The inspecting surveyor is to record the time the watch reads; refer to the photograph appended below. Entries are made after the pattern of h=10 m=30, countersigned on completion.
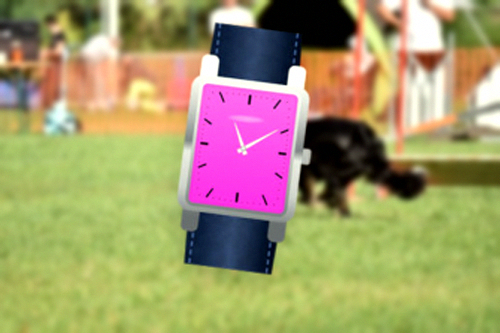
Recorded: h=11 m=9
